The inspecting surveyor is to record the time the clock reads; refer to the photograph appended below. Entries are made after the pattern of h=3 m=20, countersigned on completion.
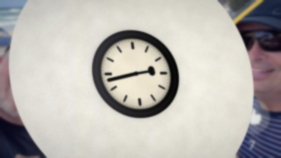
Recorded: h=2 m=43
